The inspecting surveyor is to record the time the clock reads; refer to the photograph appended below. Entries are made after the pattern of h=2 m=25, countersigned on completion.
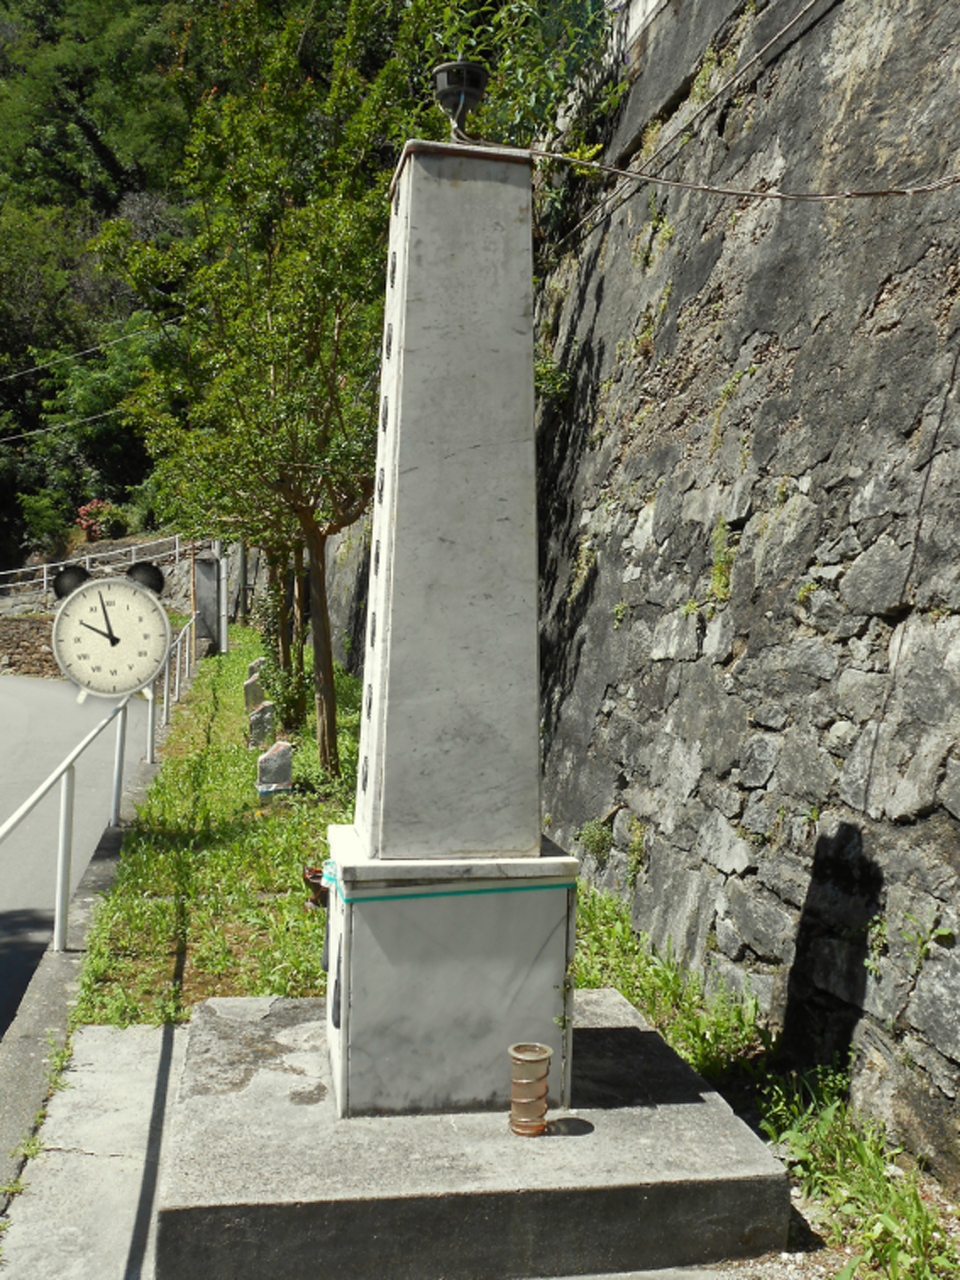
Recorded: h=9 m=58
